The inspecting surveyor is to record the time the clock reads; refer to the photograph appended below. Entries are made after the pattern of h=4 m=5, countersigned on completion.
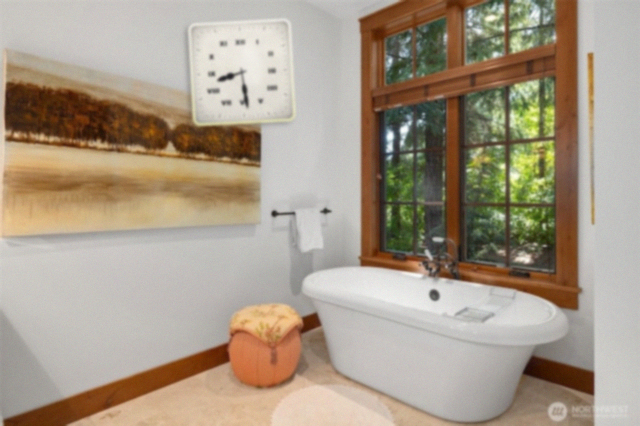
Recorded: h=8 m=29
